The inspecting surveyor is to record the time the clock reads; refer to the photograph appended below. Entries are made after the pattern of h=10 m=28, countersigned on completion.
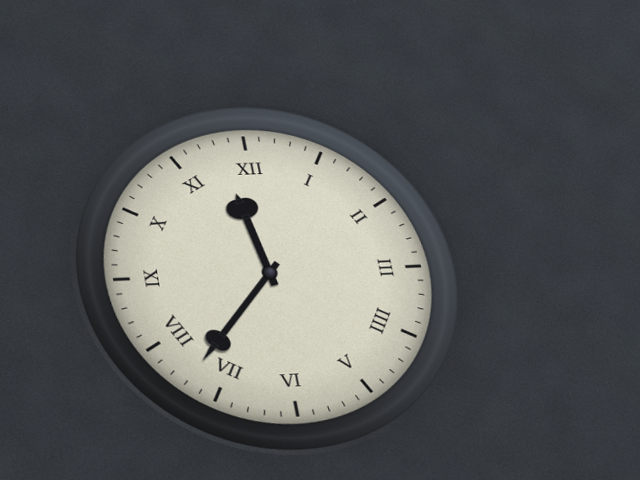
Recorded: h=11 m=37
